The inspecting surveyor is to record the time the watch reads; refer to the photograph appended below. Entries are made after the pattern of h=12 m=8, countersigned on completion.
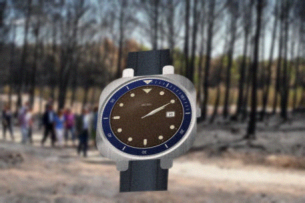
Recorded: h=2 m=10
